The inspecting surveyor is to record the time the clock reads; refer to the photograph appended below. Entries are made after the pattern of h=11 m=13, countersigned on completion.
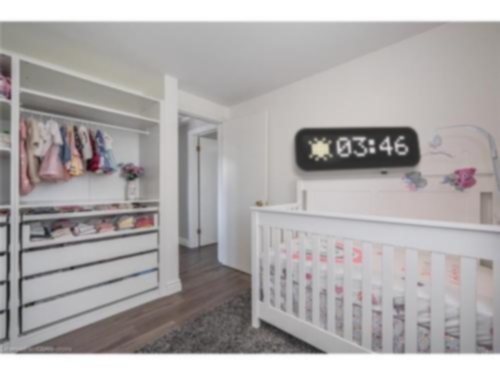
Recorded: h=3 m=46
